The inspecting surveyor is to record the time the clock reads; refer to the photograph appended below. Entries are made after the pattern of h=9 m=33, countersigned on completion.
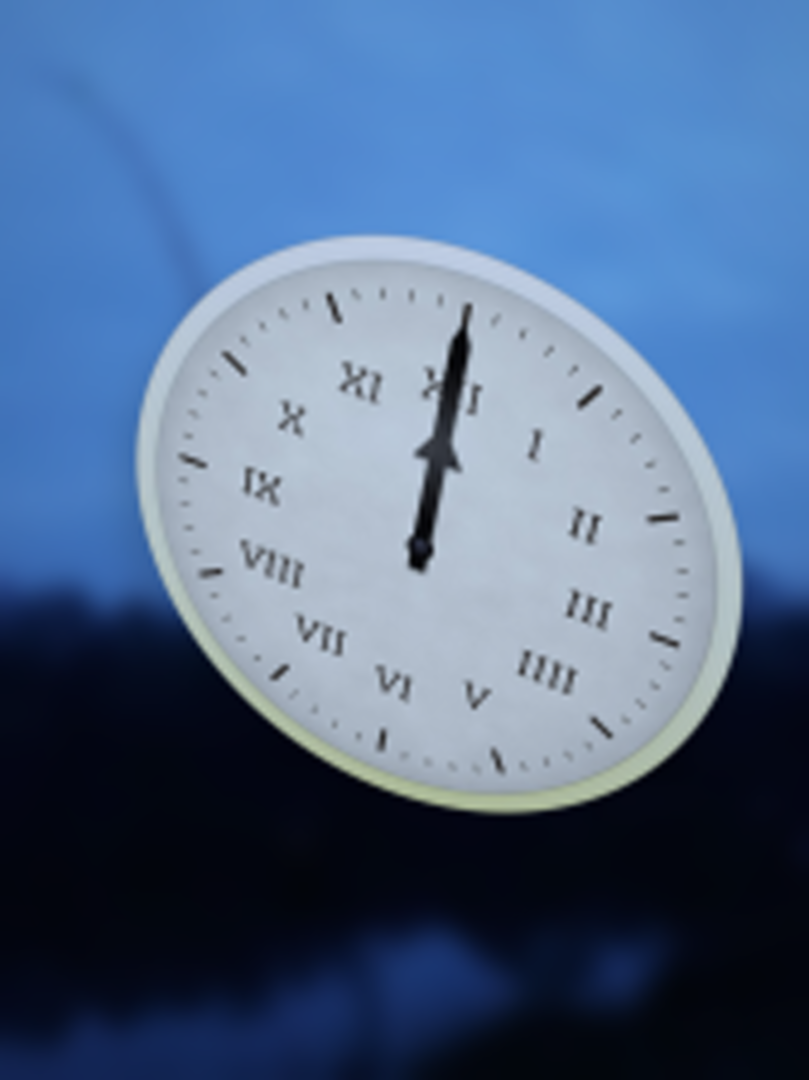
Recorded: h=12 m=0
